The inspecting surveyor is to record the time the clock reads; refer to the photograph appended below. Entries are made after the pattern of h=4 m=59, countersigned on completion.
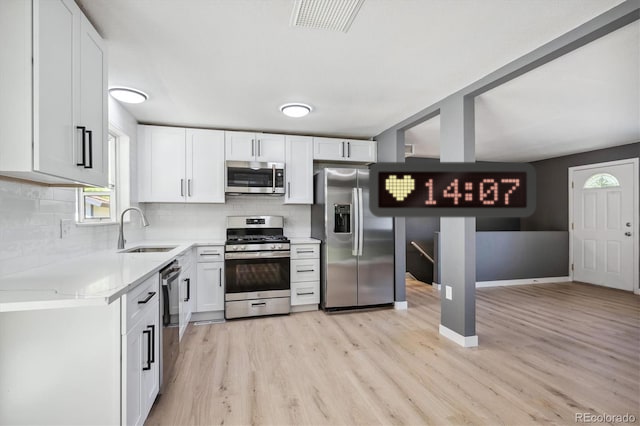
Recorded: h=14 m=7
